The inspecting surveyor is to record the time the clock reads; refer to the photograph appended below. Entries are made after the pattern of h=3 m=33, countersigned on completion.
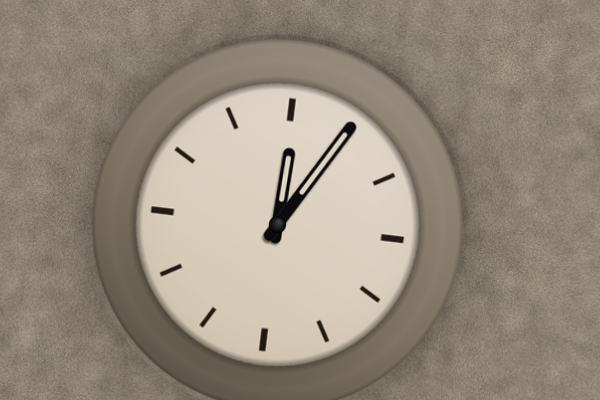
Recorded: h=12 m=5
